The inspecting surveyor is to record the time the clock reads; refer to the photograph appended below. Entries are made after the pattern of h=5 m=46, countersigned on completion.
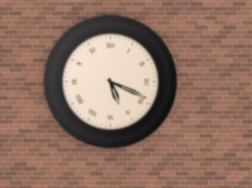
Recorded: h=5 m=19
